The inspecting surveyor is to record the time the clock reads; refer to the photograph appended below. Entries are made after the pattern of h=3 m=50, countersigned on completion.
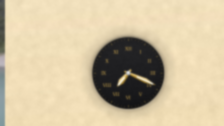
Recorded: h=7 m=19
